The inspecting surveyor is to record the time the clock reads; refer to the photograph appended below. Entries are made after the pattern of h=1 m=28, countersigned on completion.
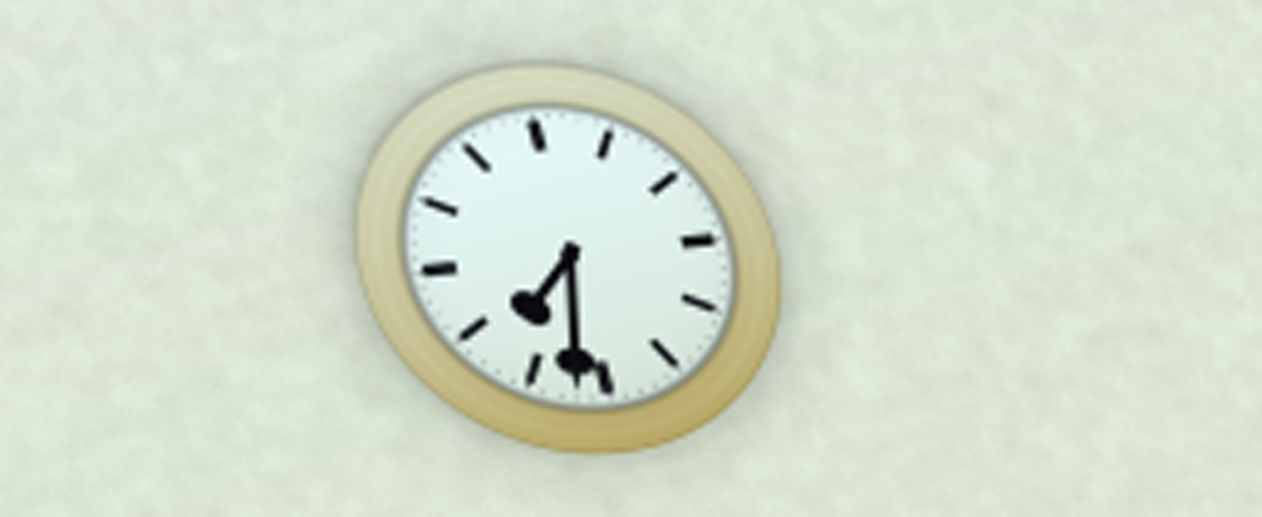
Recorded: h=7 m=32
